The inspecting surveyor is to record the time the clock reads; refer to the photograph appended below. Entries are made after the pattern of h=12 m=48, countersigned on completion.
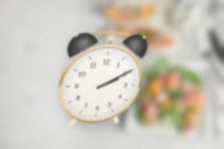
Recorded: h=2 m=10
